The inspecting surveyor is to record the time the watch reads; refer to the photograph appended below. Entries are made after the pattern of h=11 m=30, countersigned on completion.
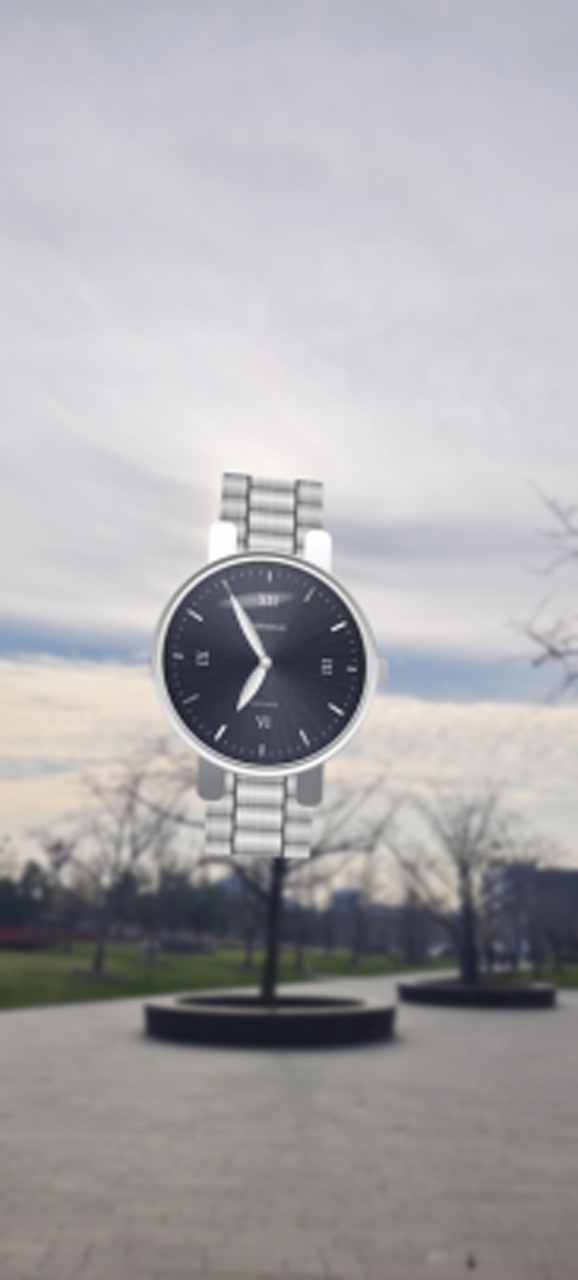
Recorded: h=6 m=55
